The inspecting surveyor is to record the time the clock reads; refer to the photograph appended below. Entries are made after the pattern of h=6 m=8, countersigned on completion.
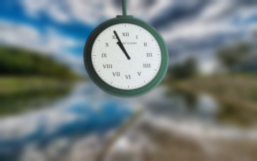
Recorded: h=10 m=56
